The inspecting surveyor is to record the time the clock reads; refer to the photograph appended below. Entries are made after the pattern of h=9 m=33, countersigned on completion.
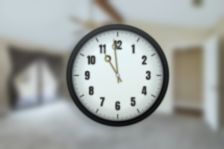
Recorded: h=10 m=59
